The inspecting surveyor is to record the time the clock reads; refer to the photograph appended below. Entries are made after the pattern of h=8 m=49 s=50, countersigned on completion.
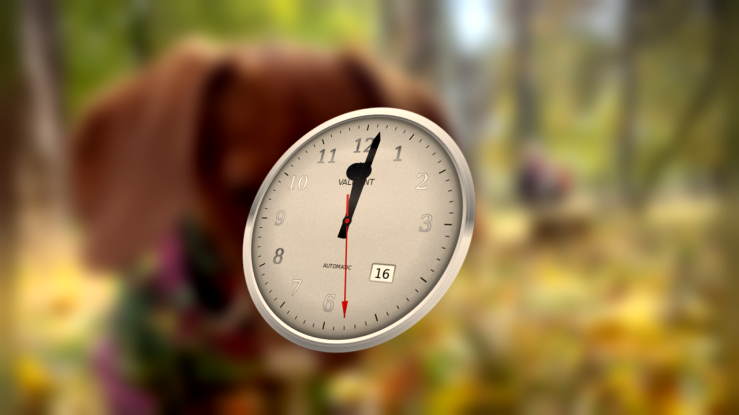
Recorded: h=12 m=1 s=28
